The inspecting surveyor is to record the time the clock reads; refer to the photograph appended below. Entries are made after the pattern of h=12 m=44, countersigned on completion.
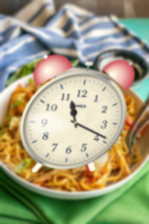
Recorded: h=11 m=19
